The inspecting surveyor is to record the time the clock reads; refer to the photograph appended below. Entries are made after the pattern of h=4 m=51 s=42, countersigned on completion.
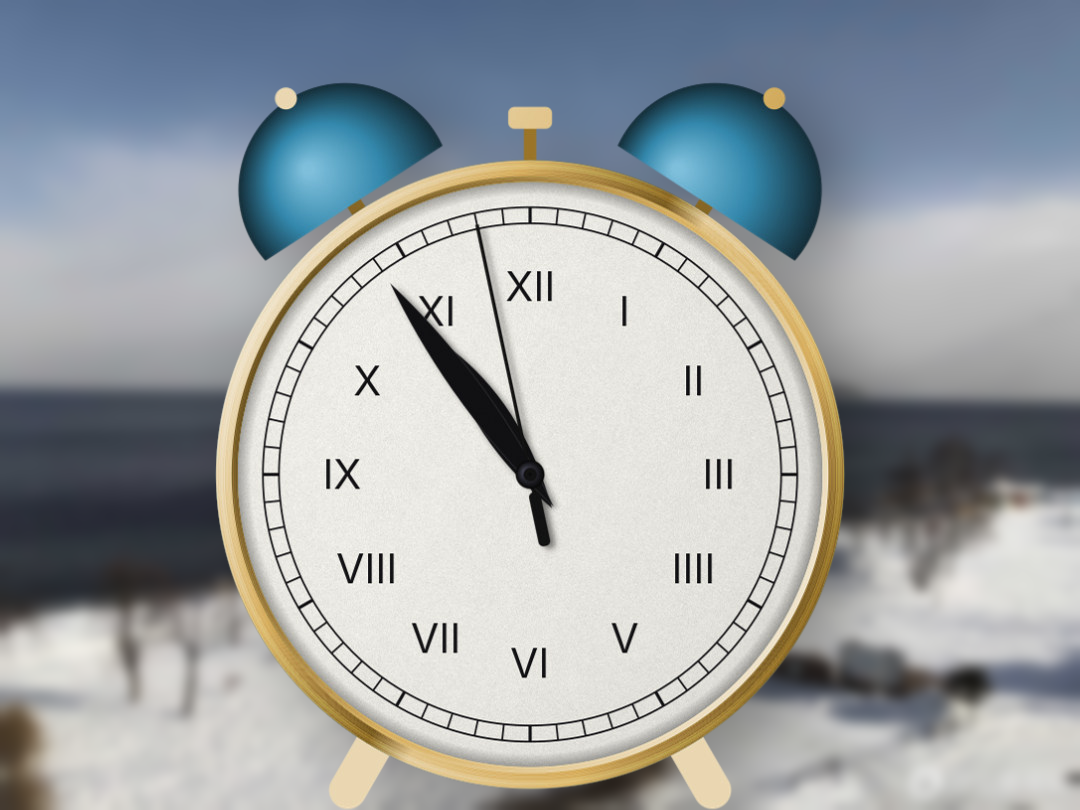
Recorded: h=10 m=53 s=58
